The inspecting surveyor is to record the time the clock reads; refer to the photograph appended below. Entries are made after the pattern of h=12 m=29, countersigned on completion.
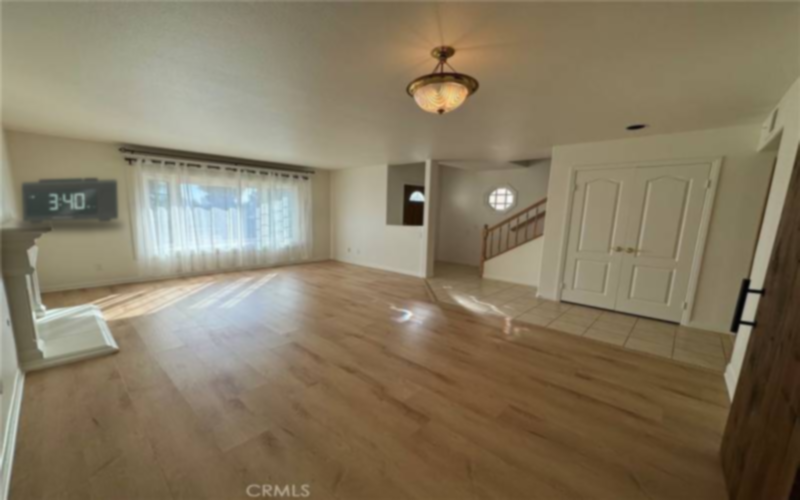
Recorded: h=3 m=40
